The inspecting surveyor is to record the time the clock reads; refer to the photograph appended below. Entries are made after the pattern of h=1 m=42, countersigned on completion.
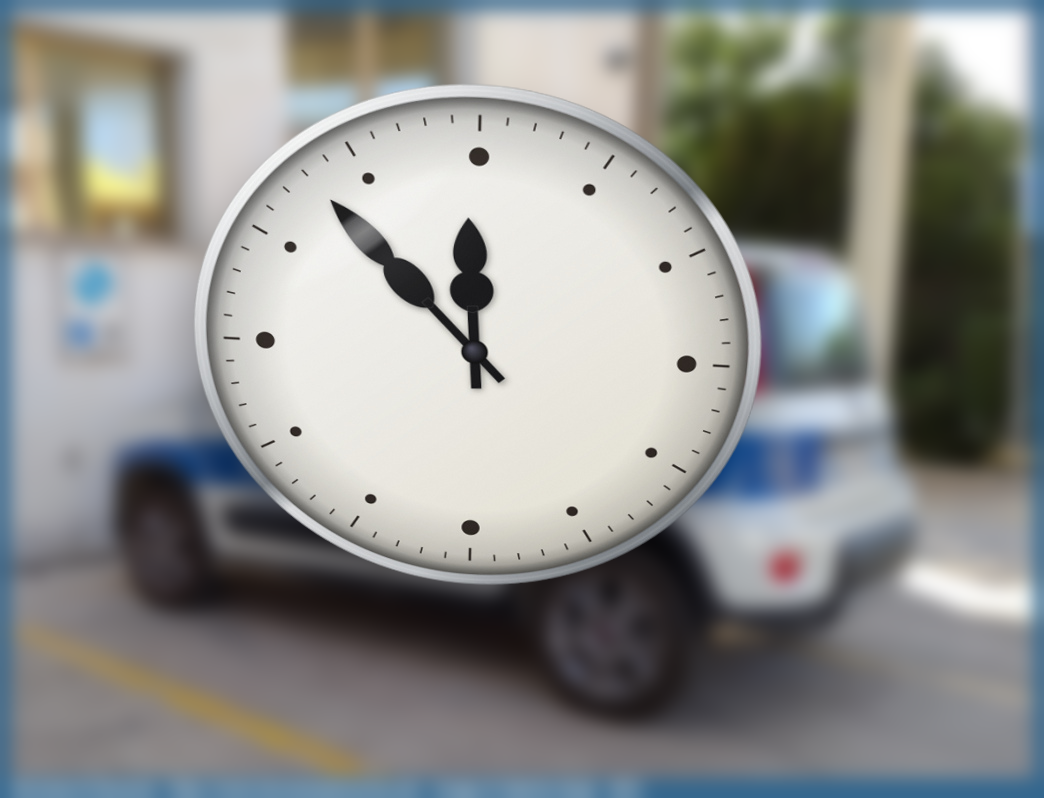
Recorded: h=11 m=53
